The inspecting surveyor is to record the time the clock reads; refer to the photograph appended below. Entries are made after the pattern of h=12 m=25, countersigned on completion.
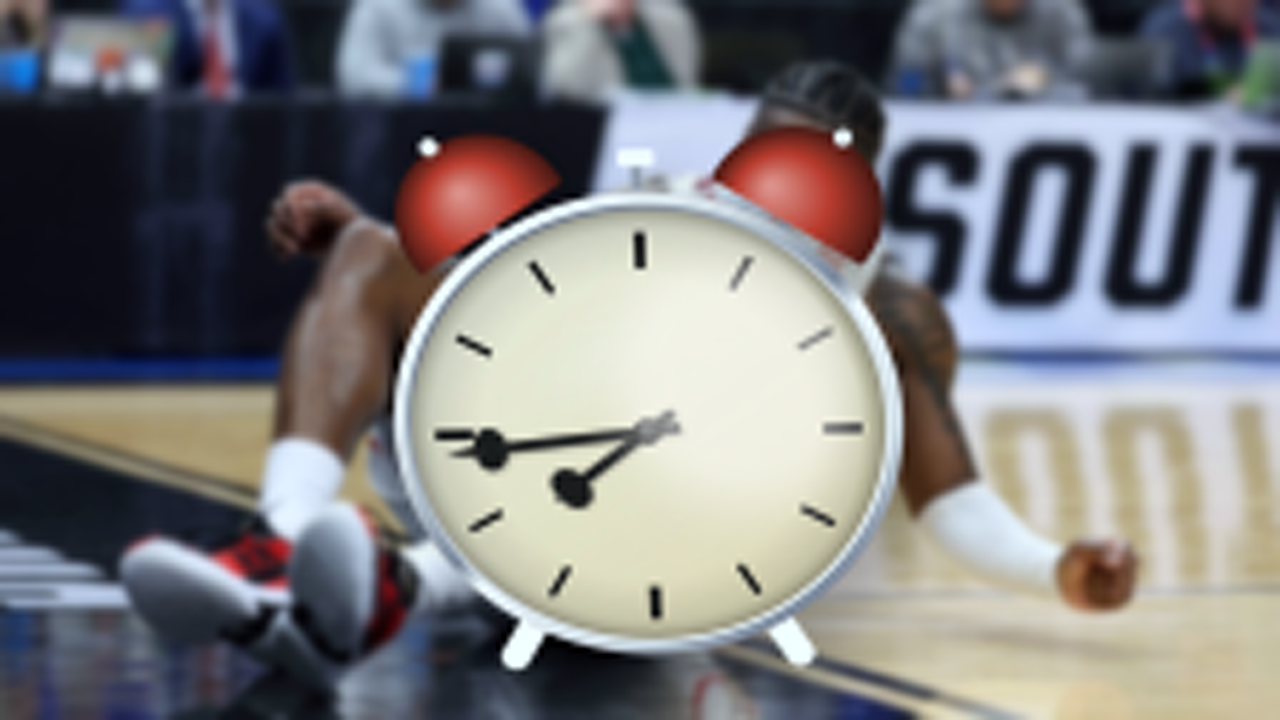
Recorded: h=7 m=44
